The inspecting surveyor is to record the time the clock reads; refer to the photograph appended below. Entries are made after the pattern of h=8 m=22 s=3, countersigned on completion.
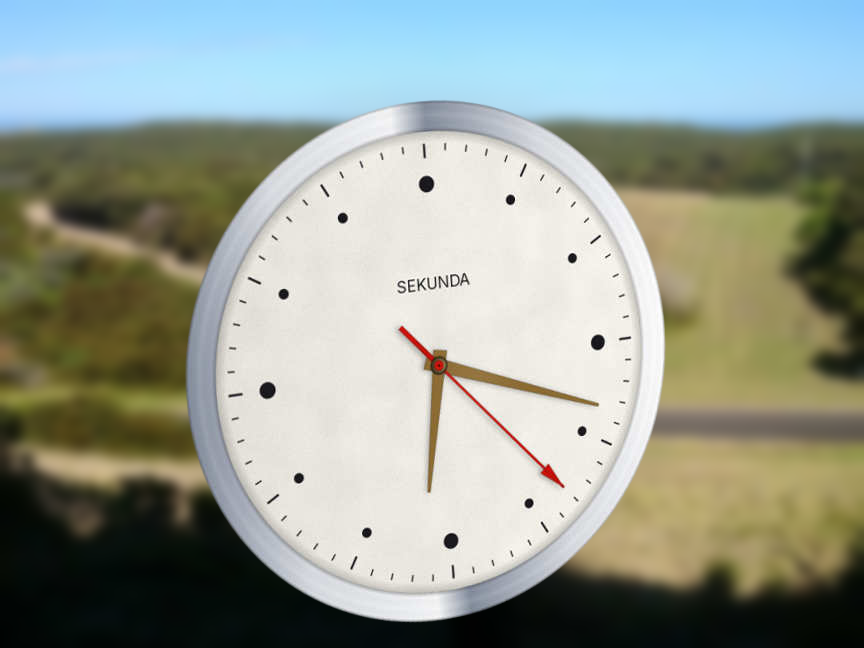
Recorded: h=6 m=18 s=23
